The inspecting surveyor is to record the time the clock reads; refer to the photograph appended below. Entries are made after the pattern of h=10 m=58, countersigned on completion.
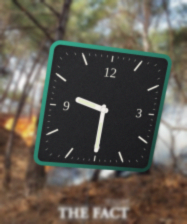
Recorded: h=9 m=30
